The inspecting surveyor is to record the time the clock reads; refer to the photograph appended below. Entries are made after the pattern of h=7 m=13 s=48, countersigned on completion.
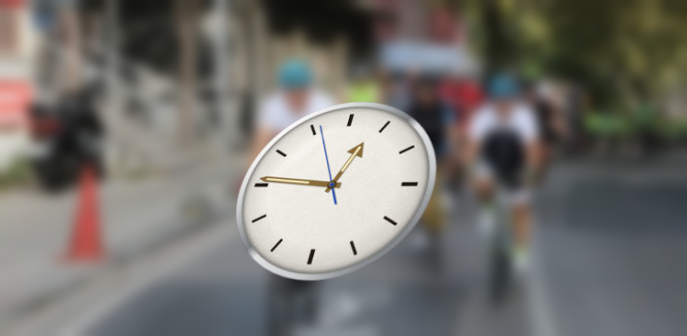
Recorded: h=12 m=45 s=56
